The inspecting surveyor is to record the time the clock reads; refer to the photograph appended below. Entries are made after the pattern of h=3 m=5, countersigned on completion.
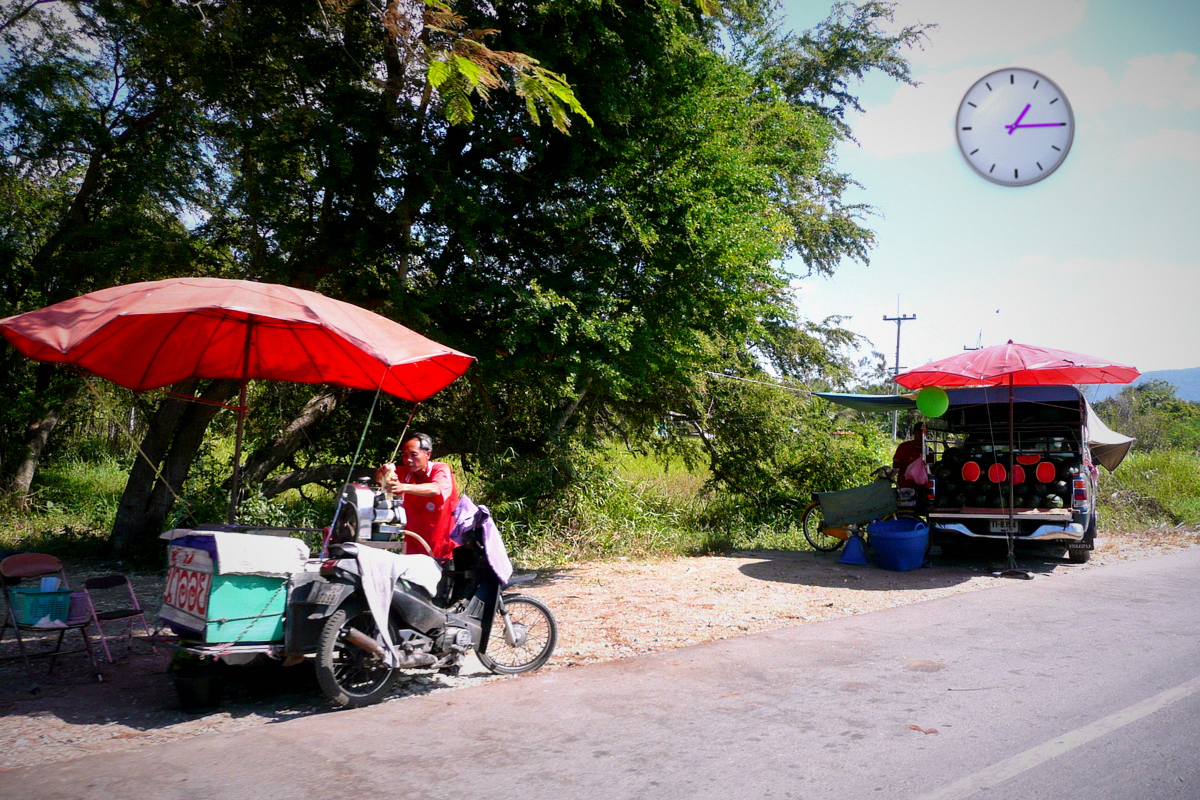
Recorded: h=1 m=15
